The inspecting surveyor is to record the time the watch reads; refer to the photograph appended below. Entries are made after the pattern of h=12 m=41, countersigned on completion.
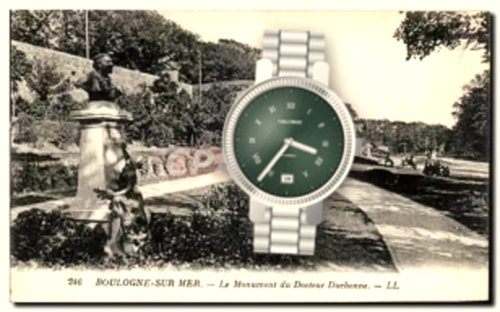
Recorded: h=3 m=36
